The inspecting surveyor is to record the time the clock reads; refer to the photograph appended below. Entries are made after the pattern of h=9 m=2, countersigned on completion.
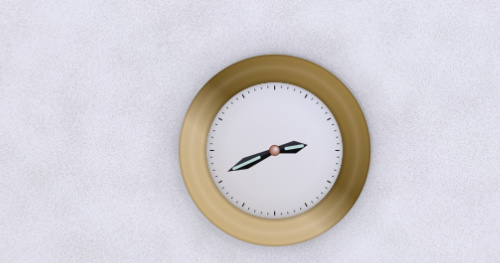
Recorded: h=2 m=41
